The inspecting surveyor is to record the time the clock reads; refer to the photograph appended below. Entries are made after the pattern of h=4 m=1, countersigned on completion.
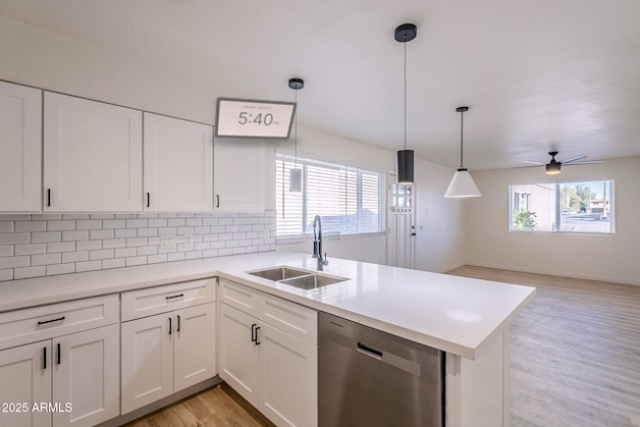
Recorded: h=5 m=40
